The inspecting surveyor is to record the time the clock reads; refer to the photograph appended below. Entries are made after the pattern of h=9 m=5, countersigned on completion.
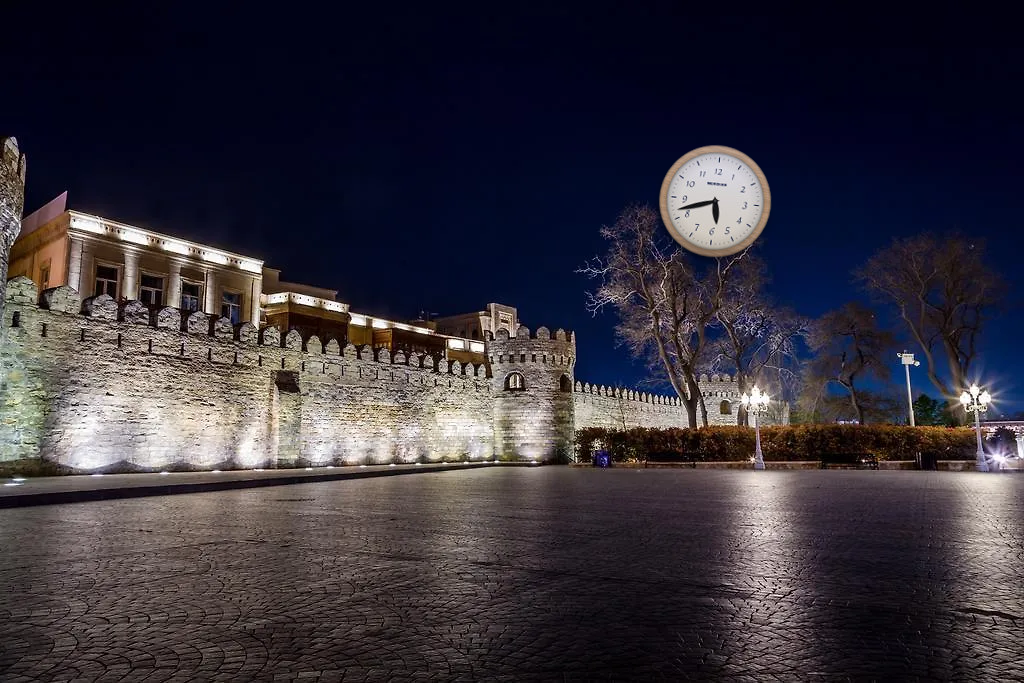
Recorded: h=5 m=42
